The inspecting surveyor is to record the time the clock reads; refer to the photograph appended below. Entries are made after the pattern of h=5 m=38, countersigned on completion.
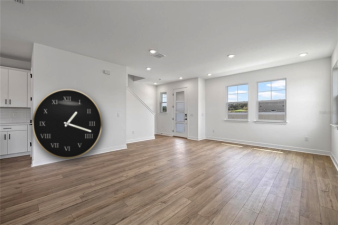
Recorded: h=1 m=18
